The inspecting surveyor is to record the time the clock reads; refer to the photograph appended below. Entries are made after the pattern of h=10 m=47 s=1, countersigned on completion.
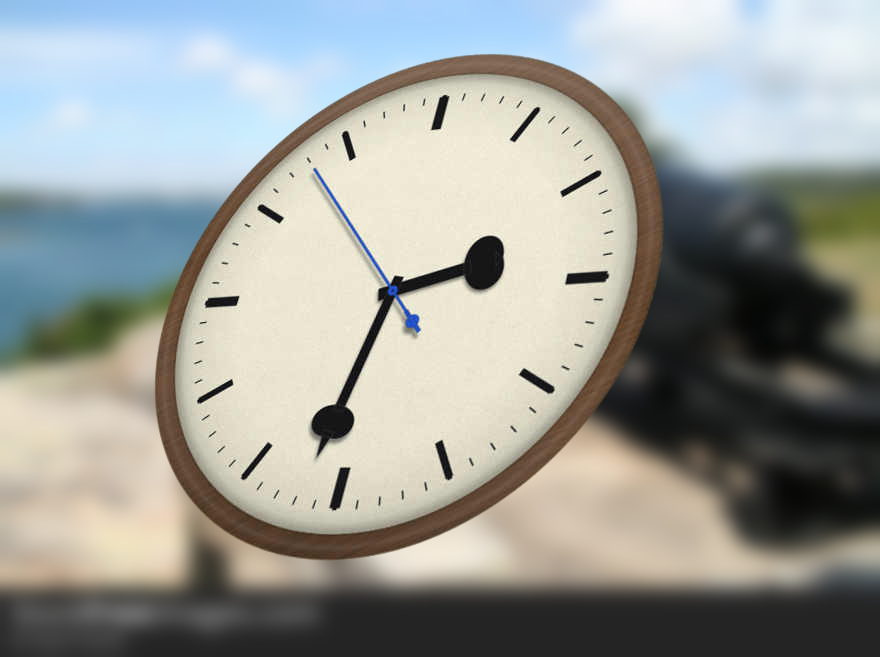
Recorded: h=2 m=31 s=53
